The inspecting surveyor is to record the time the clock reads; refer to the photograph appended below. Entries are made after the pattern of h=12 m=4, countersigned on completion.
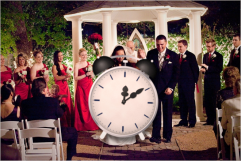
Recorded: h=12 m=9
